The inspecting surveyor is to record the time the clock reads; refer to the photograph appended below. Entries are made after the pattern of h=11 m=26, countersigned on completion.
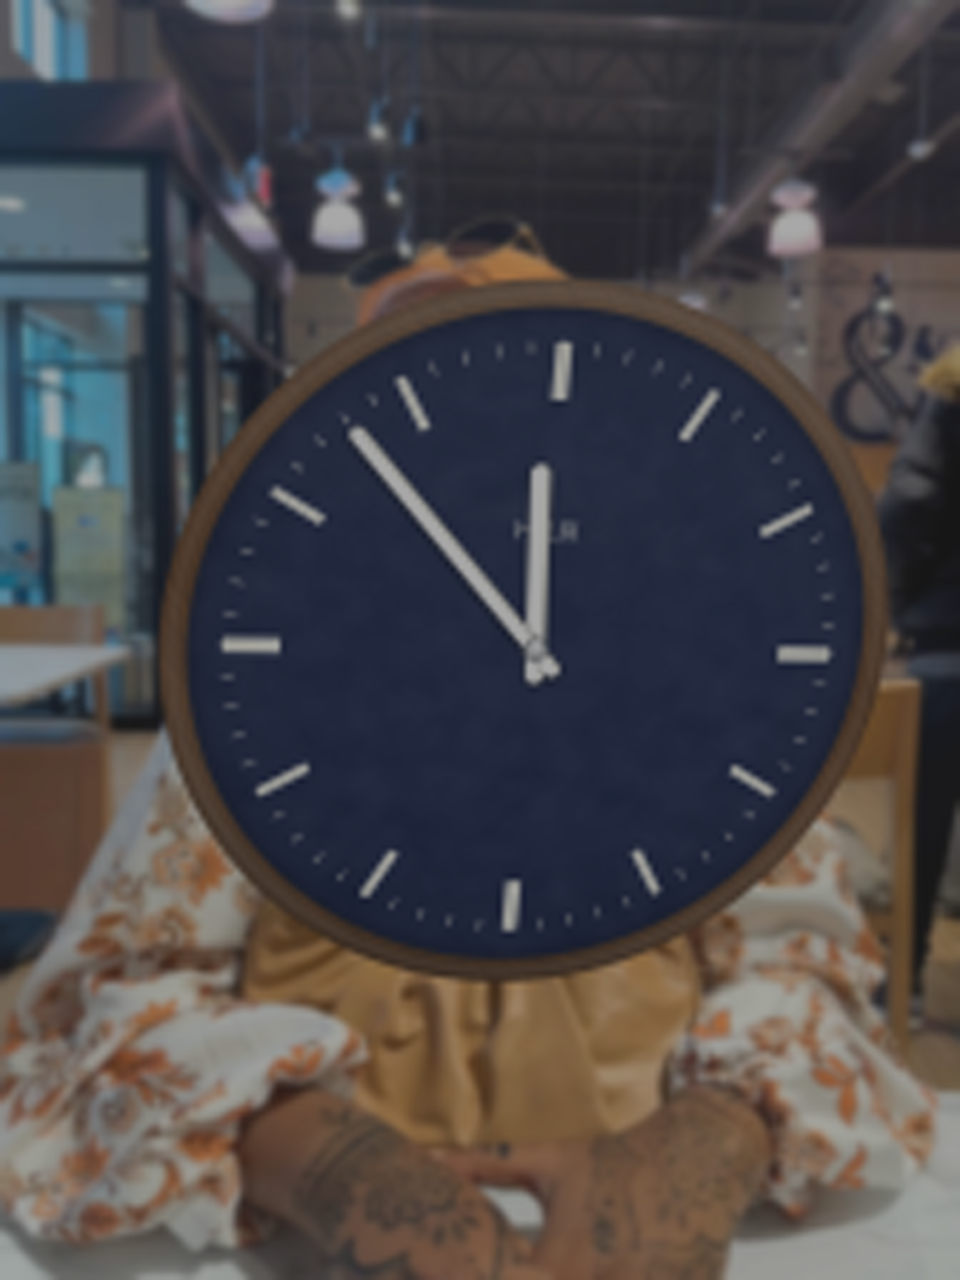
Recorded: h=11 m=53
